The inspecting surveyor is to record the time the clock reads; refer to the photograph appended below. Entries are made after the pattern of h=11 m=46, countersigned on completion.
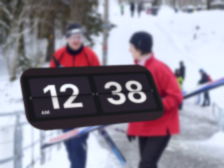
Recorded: h=12 m=38
